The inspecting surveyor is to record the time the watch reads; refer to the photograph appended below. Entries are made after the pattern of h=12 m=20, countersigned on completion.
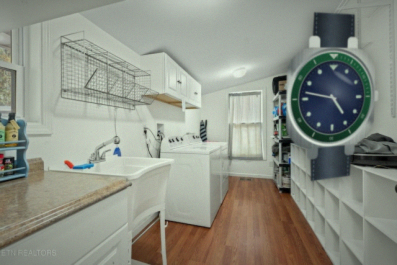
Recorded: h=4 m=47
